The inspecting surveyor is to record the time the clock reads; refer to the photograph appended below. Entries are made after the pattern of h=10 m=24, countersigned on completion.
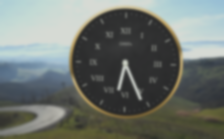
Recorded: h=6 m=26
